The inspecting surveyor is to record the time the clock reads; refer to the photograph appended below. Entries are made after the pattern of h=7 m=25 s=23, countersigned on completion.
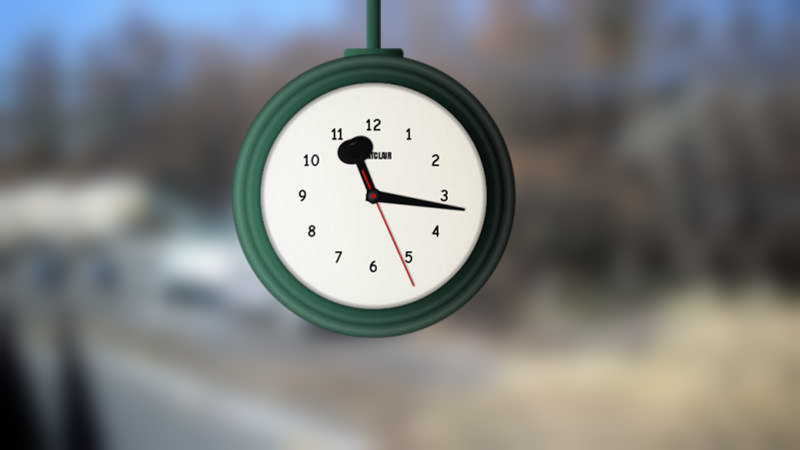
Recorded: h=11 m=16 s=26
